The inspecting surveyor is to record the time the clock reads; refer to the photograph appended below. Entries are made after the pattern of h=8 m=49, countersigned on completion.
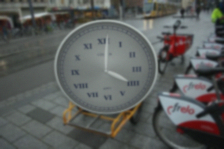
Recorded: h=4 m=1
